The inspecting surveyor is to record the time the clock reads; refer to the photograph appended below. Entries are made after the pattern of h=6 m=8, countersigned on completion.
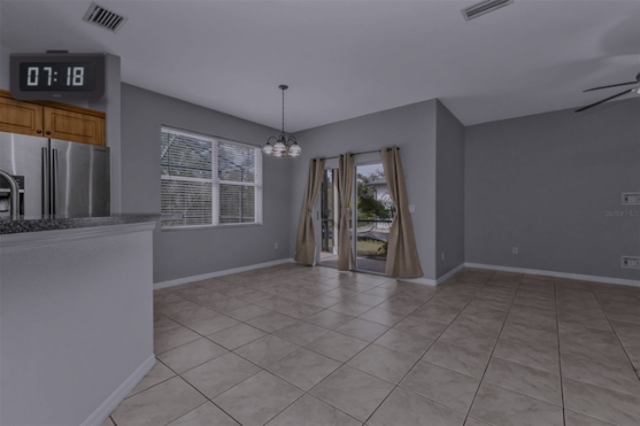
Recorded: h=7 m=18
